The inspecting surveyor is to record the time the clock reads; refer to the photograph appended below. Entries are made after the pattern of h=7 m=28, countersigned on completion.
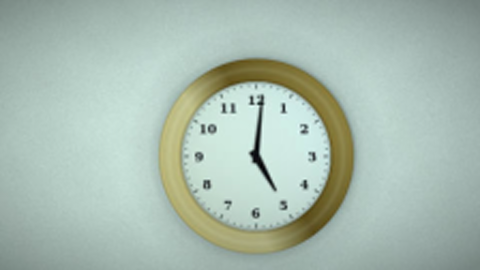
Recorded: h=5 m=1
